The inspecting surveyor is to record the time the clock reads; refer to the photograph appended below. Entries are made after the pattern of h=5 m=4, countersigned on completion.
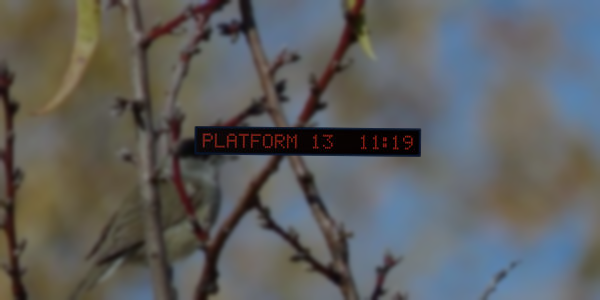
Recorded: h=11 m=19
